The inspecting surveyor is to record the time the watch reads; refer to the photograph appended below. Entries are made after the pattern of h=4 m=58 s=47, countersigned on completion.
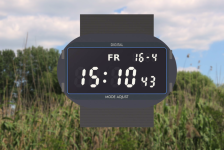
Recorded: h=15 m=10 s=43
